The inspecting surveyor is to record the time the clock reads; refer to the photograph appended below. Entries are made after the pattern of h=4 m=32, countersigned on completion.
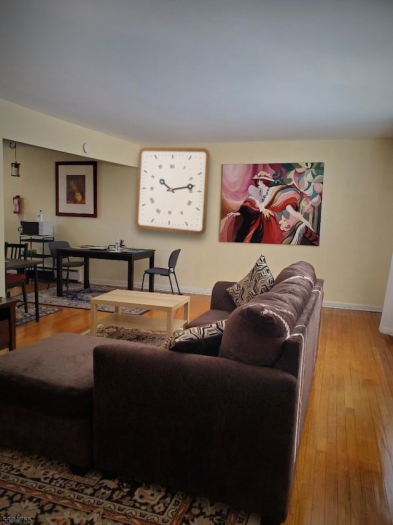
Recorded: h=10 m=13
